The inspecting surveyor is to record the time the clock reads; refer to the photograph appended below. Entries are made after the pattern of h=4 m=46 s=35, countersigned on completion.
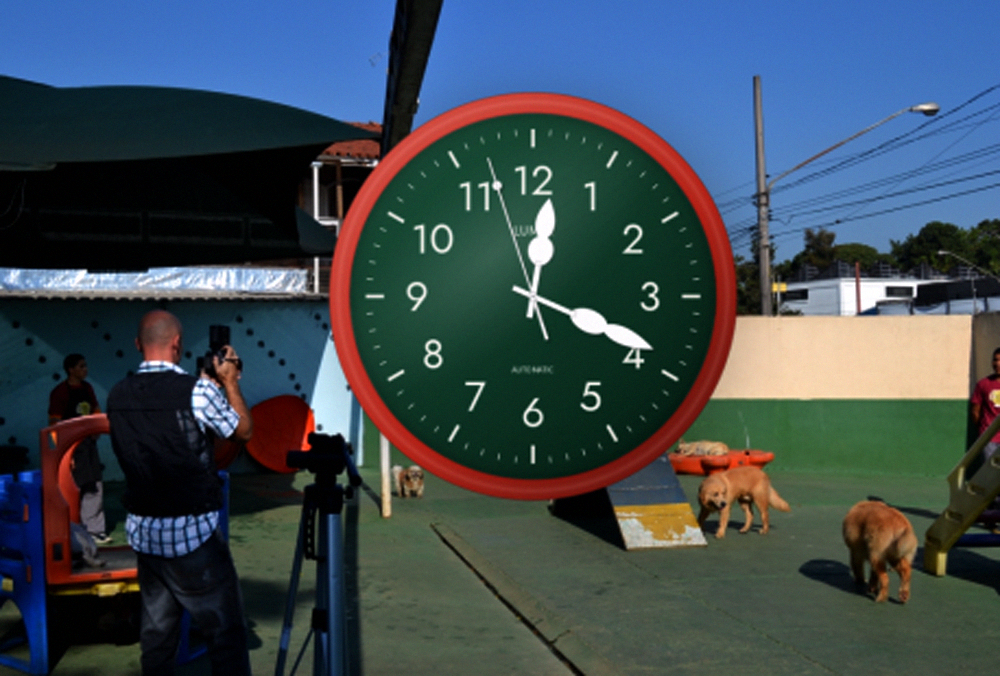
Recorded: h=12 m=18 s=57
